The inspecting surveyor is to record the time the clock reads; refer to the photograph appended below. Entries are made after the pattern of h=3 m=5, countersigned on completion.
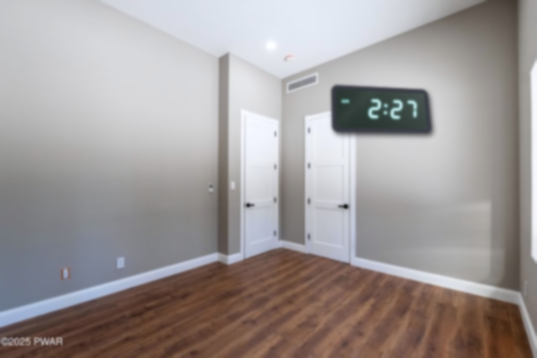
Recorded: h=2 m=27
